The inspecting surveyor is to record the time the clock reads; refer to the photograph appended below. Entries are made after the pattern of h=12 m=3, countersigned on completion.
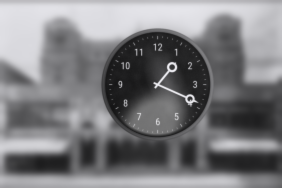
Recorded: h=1 m=19
